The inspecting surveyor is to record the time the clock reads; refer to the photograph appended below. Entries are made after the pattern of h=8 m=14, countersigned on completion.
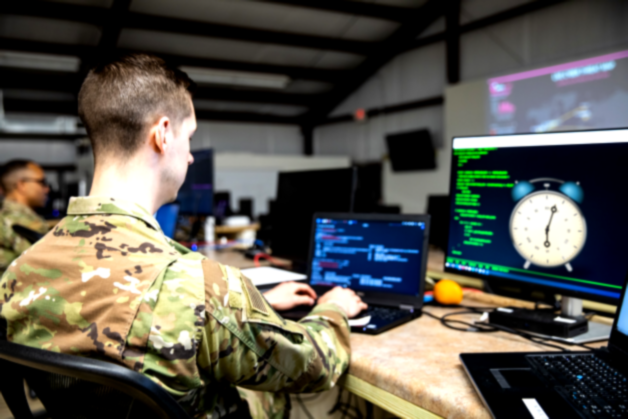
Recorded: h=6 m=3
